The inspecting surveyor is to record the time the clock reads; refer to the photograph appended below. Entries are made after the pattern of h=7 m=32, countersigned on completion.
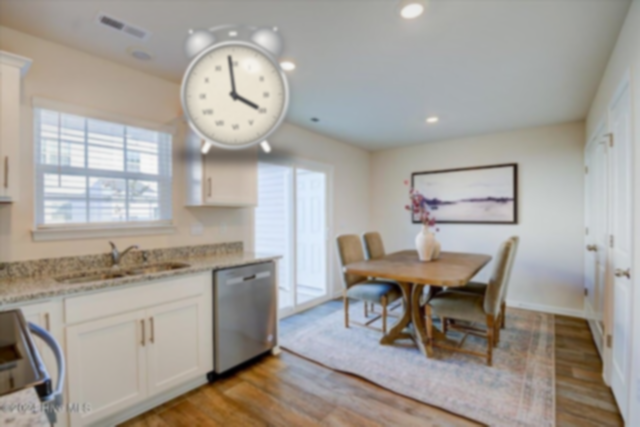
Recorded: h=3 m=59
